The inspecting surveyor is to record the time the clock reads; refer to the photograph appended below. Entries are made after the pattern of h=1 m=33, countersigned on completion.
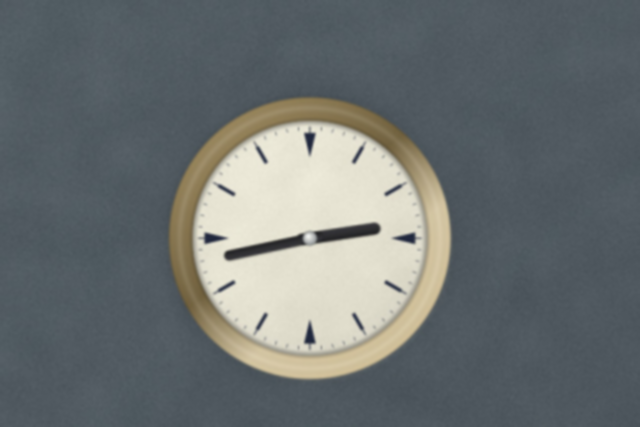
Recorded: h=2 m=43
